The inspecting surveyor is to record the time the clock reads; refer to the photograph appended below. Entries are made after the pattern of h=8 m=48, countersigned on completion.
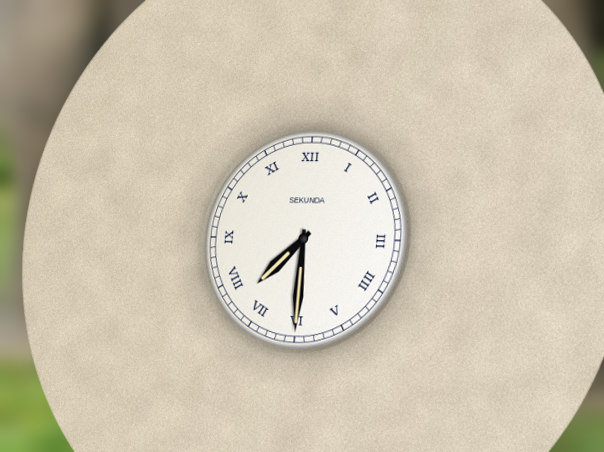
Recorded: h=7 m=30
